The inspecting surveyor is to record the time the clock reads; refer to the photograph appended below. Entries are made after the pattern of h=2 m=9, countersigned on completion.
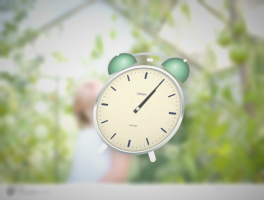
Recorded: h=1 m=5
